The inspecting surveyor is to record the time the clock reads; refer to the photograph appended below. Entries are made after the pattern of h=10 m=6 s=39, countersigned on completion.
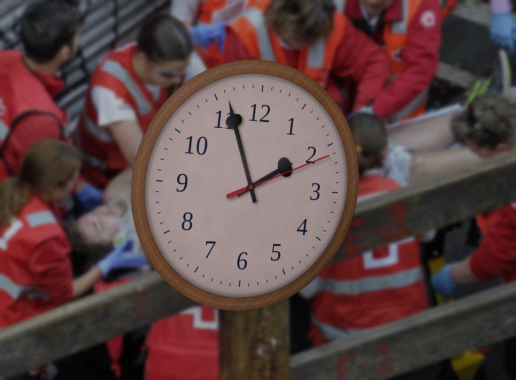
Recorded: h=1 m=56 s=11
